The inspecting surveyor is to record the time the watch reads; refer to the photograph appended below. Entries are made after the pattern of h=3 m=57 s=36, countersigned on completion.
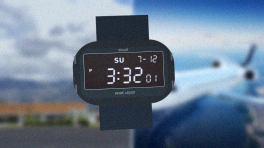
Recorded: h=3 m=32 s=1
